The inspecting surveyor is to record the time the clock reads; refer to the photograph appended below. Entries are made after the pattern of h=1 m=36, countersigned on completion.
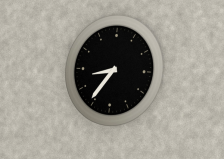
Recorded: h=8 m=36
